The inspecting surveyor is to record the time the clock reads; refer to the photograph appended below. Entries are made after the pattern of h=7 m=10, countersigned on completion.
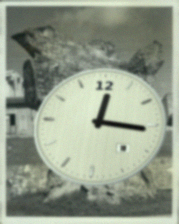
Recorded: h=12 m=16
